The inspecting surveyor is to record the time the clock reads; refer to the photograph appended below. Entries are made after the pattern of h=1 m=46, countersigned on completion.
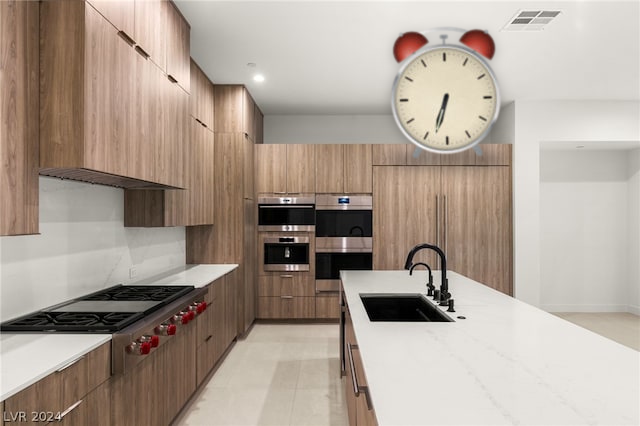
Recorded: h=6 m=33
